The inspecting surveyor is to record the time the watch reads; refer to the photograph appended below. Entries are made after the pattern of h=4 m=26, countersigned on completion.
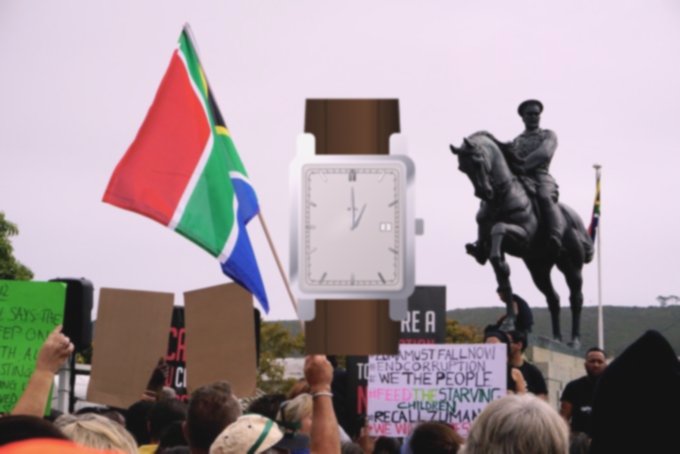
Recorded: h=1 m=0
